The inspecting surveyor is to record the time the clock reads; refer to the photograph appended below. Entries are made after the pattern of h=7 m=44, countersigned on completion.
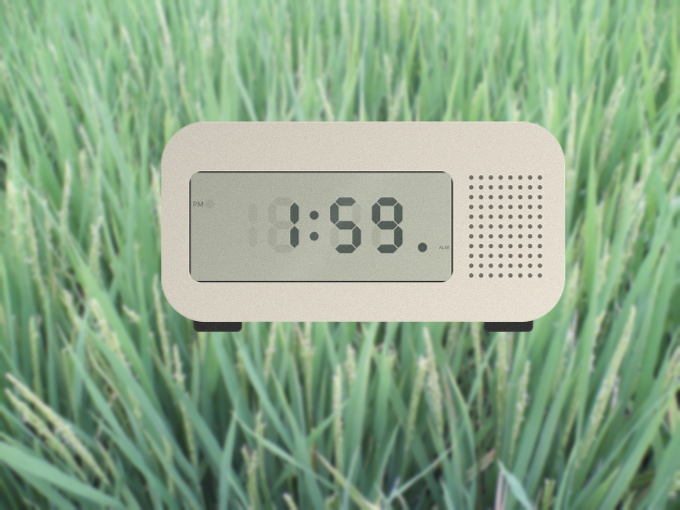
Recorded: h=1 m=59
